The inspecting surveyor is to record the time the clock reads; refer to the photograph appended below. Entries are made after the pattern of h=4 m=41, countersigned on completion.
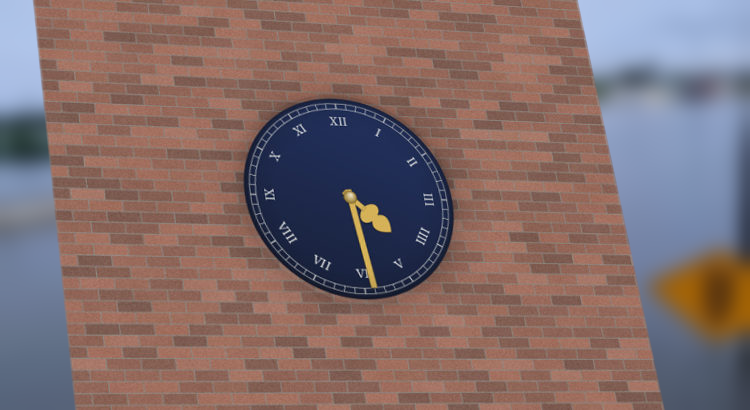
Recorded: h=4 m=29
